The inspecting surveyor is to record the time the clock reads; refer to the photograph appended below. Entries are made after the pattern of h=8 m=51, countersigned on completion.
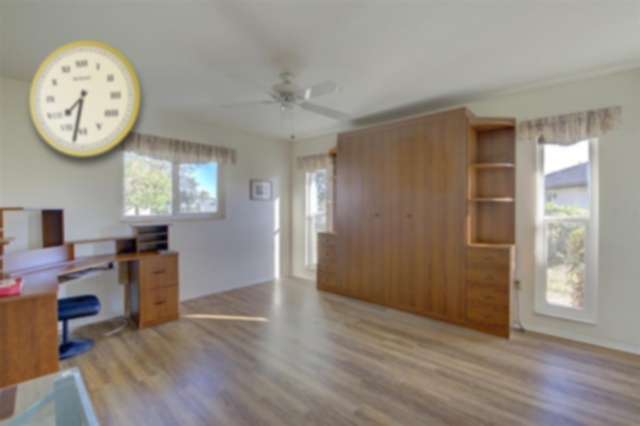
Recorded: h=7 m=32
